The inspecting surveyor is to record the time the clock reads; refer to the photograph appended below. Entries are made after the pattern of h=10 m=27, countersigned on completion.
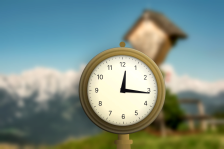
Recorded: h=12 m=16
